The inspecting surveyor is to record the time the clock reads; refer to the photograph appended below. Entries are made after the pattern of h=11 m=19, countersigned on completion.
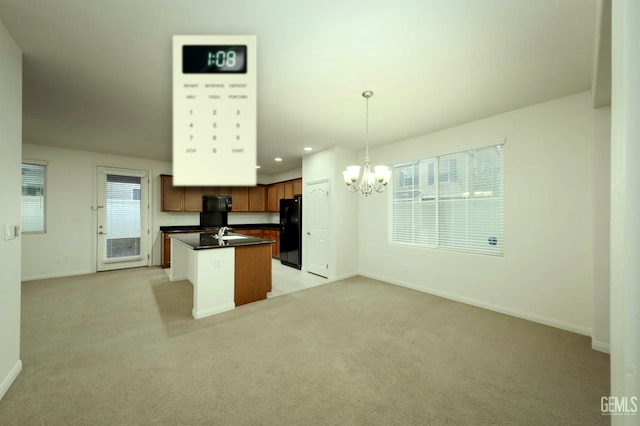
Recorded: h=1 m=8
